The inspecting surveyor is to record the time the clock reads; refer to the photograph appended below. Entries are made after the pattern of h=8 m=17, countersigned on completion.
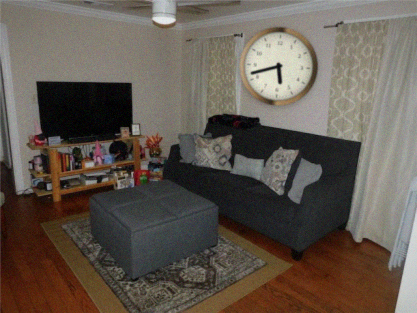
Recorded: h=5 m=42
